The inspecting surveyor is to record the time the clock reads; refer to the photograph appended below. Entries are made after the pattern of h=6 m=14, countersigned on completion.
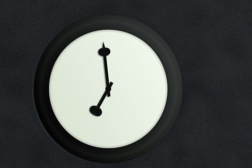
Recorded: h=6 m=59
